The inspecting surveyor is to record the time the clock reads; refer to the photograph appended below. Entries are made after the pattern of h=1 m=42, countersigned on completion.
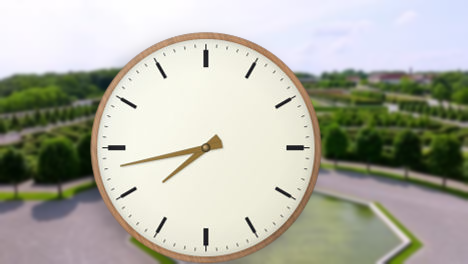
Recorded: h=7 m=43
